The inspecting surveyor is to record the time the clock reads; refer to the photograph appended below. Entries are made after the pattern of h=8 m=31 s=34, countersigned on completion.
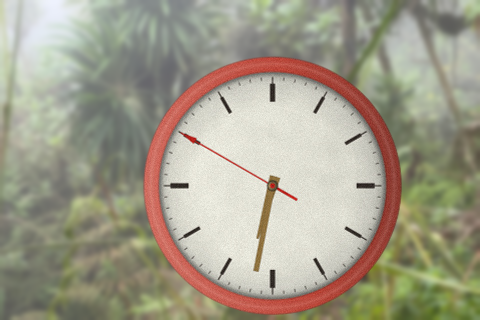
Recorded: h=6 m=31 s=50
